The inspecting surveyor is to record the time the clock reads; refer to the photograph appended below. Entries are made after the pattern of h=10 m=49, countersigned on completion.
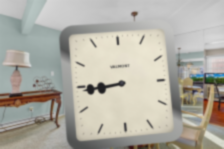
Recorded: h=8 m=44
